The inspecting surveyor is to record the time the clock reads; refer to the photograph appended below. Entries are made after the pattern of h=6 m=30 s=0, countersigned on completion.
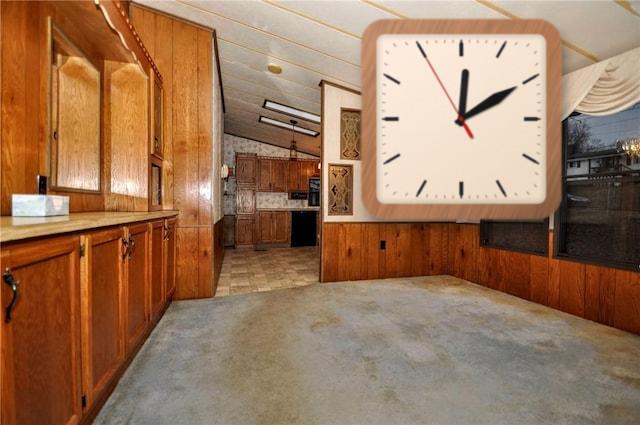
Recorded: h=12 m=9 s=55
